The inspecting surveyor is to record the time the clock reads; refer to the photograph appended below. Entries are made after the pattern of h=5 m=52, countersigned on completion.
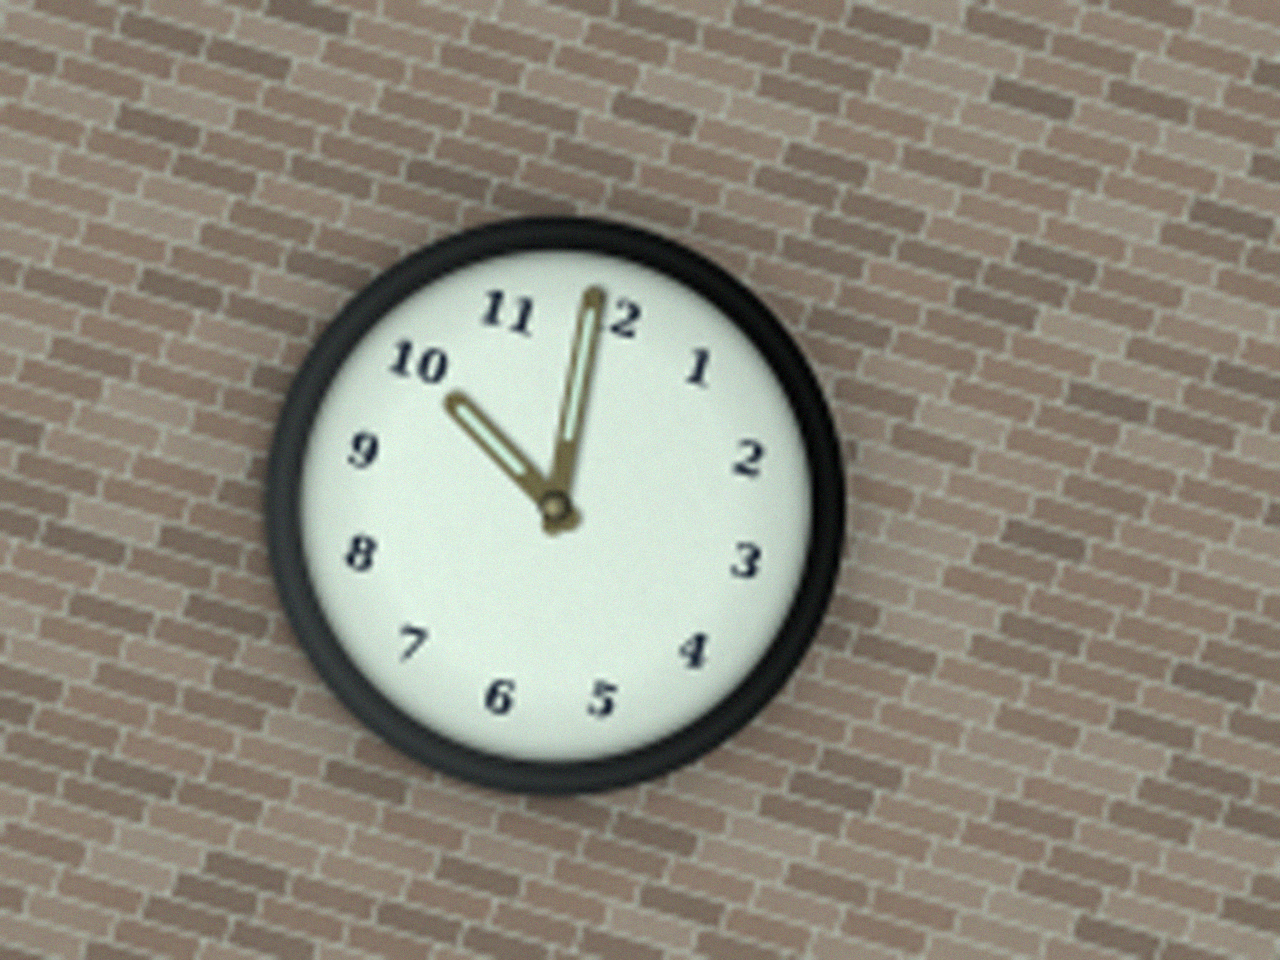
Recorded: h=9 m=59
